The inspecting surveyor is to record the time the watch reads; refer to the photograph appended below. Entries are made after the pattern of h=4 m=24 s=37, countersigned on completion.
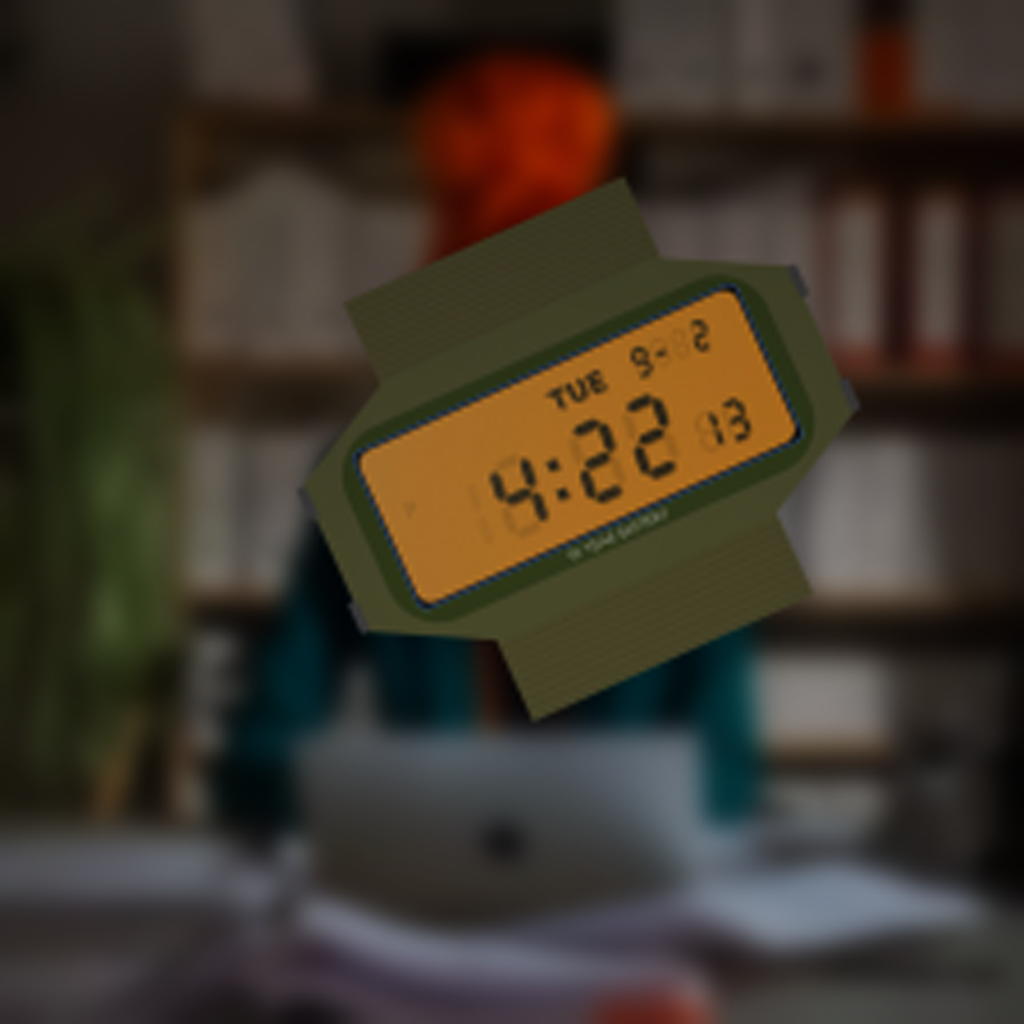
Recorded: h=4 m=22 s=13
